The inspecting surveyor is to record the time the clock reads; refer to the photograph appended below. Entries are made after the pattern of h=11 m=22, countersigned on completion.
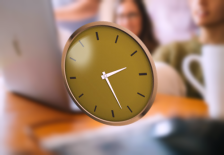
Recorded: h=2 m=27
